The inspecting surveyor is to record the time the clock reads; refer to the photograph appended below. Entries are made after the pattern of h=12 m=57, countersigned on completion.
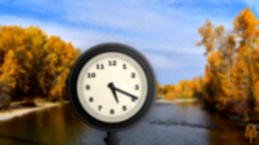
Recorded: h=5 m=19
